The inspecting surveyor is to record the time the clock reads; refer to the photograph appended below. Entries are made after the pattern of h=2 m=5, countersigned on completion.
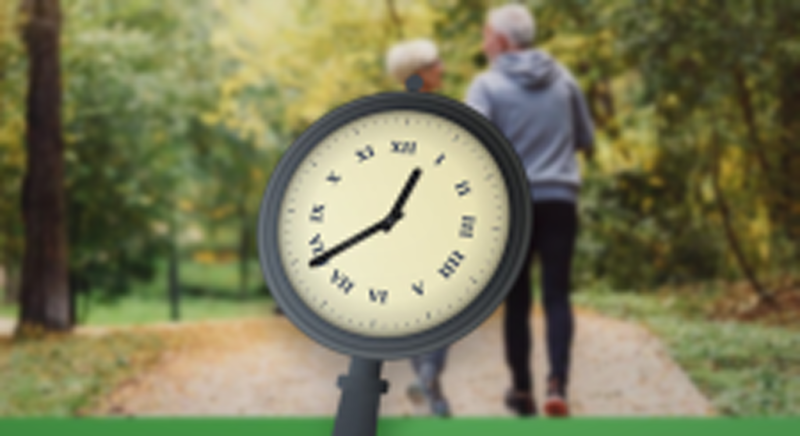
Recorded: h=12 m=39
